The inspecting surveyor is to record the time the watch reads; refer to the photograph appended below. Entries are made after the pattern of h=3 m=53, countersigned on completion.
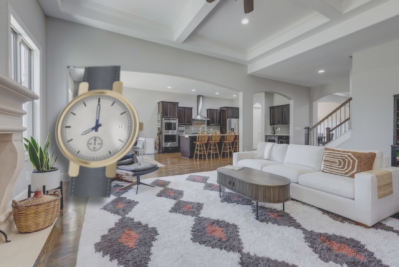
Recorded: h=8 m=0
